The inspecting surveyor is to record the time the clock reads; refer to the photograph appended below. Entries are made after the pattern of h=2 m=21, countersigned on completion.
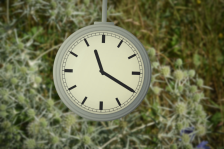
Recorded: h=11 m=20
